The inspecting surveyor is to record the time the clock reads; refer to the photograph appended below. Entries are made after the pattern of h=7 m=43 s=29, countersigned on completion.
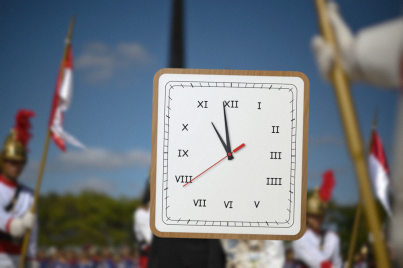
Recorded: h=10 m=58 s=39
